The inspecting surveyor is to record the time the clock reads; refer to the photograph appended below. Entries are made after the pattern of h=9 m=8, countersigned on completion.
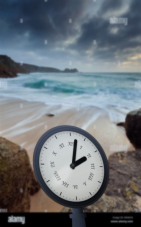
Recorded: h=2 m=2
